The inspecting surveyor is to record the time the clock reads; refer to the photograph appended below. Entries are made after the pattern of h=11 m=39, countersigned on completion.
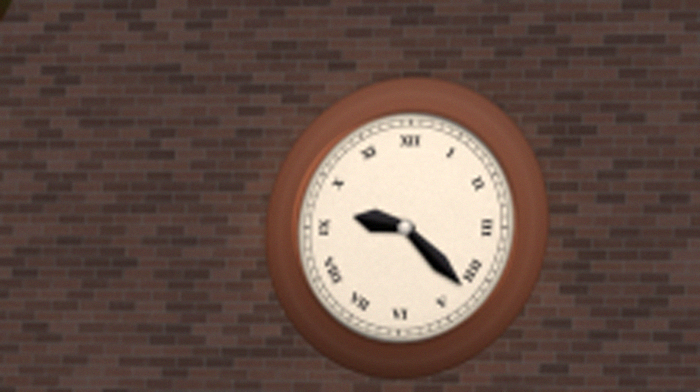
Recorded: h=9 m=22
